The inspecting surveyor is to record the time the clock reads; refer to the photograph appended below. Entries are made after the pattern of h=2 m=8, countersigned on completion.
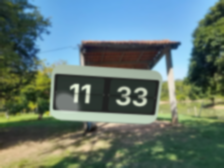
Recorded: h=11 m=33
